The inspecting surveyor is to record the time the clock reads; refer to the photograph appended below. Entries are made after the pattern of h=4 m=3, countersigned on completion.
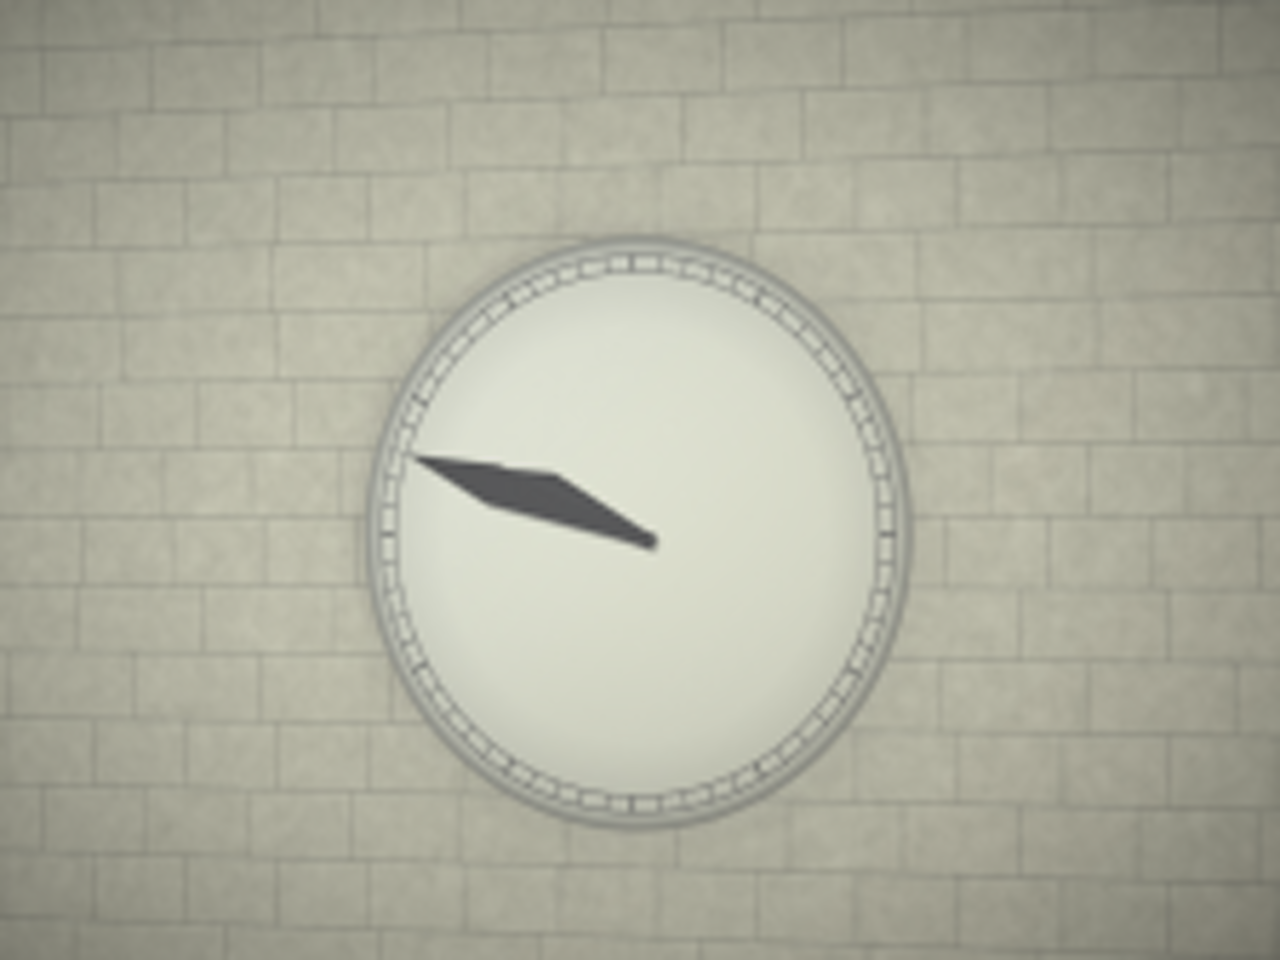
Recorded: h=9 m=48
